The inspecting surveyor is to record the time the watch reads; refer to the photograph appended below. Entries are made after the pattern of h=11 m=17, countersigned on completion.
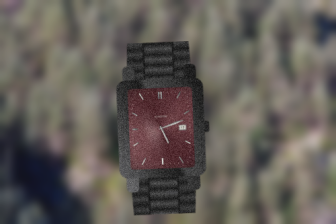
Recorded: h=5 m=12
